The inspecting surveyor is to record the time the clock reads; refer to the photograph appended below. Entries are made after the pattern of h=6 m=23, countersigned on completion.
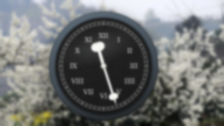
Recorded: h=11 m=27
